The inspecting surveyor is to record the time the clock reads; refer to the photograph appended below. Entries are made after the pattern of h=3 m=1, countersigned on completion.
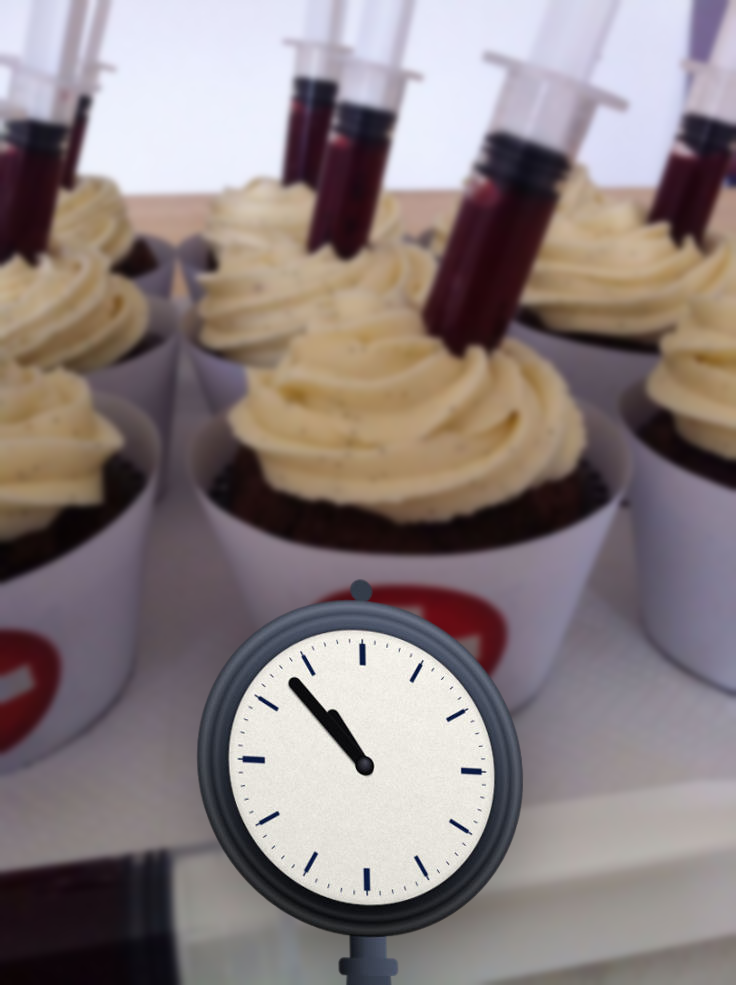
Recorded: h=10 m=53
